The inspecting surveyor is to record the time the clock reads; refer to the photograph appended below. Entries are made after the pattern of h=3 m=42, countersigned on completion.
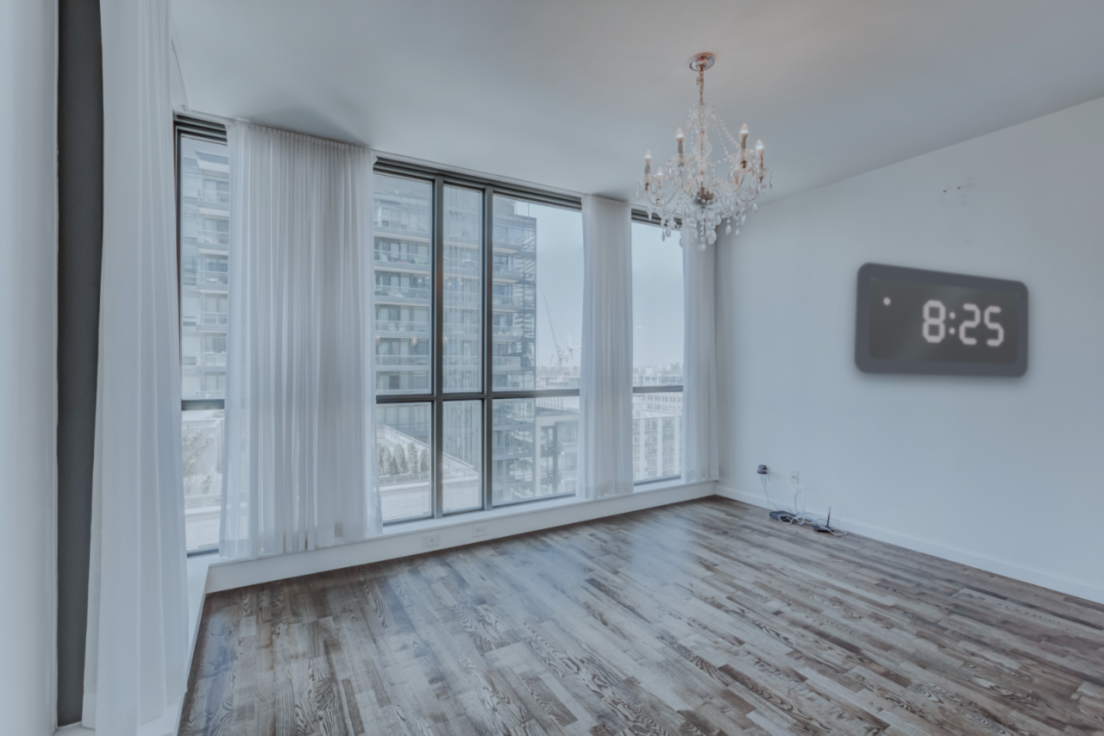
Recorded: h=8 m=25
